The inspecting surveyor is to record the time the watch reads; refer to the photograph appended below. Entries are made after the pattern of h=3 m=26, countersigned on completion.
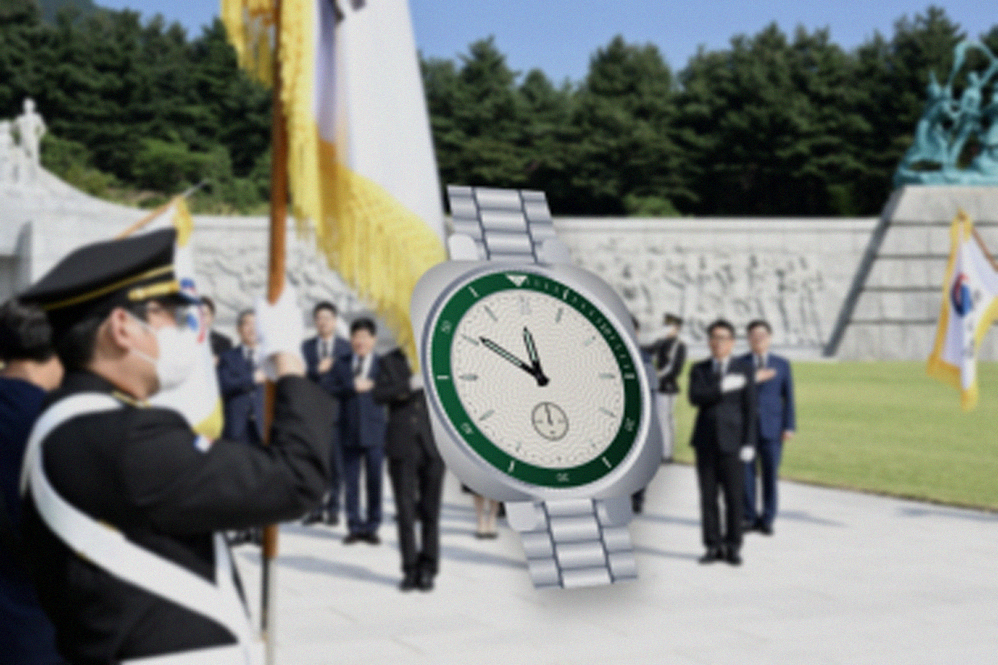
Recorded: h=11 m=51
